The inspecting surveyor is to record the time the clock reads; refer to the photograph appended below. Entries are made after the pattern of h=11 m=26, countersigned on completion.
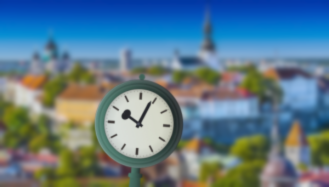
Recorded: h=10 m=4
